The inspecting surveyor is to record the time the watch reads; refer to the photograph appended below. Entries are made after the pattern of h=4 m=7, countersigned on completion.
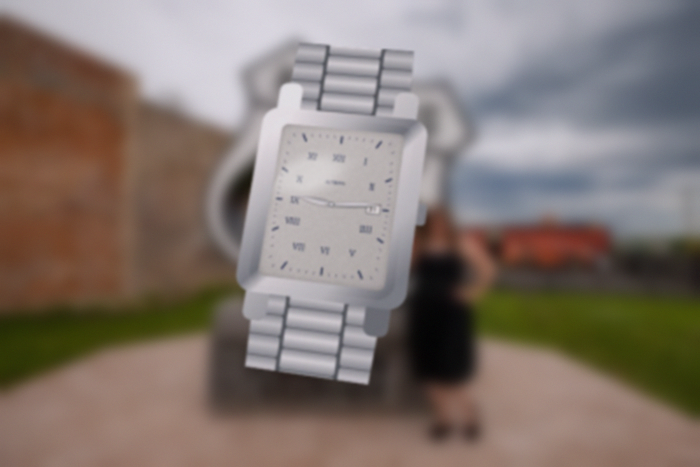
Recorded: h=9 m=14
